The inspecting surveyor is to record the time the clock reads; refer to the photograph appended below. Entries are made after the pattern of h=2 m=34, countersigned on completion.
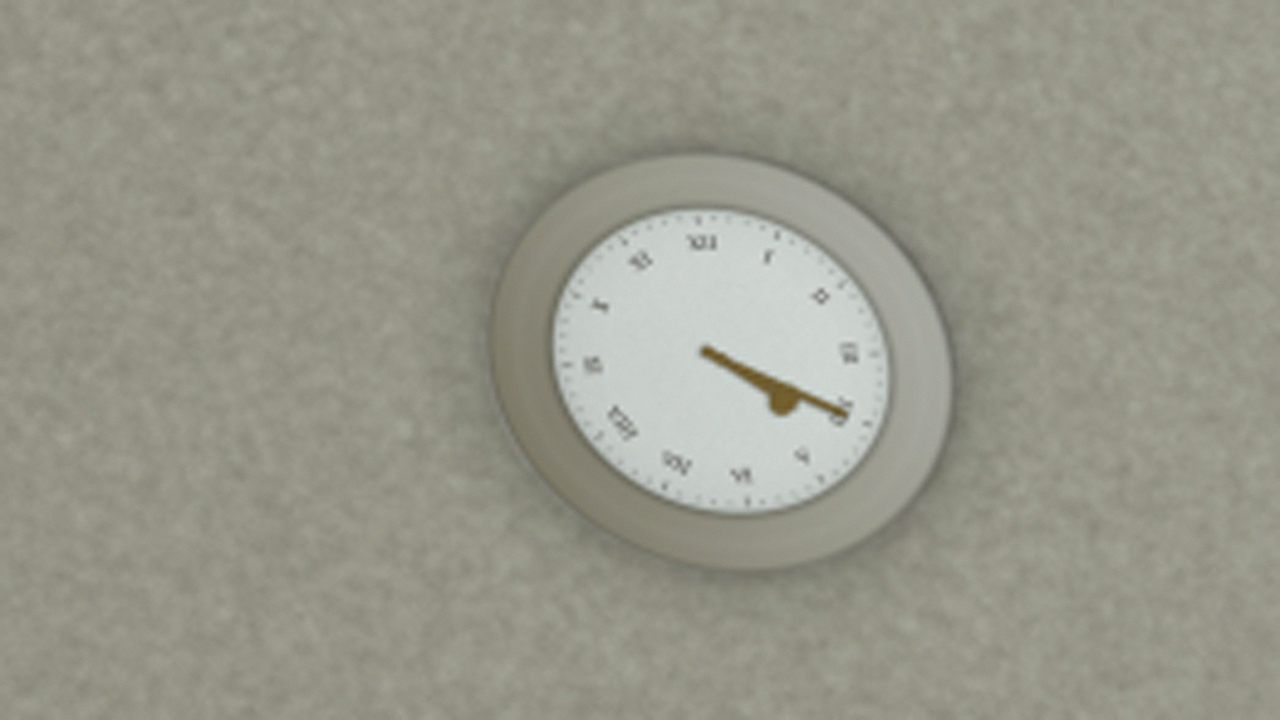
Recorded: h=4 m=20
